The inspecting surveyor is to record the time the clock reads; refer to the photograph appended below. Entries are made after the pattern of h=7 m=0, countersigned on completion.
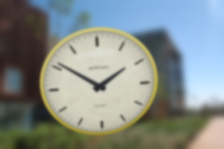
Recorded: h=1 m=51
